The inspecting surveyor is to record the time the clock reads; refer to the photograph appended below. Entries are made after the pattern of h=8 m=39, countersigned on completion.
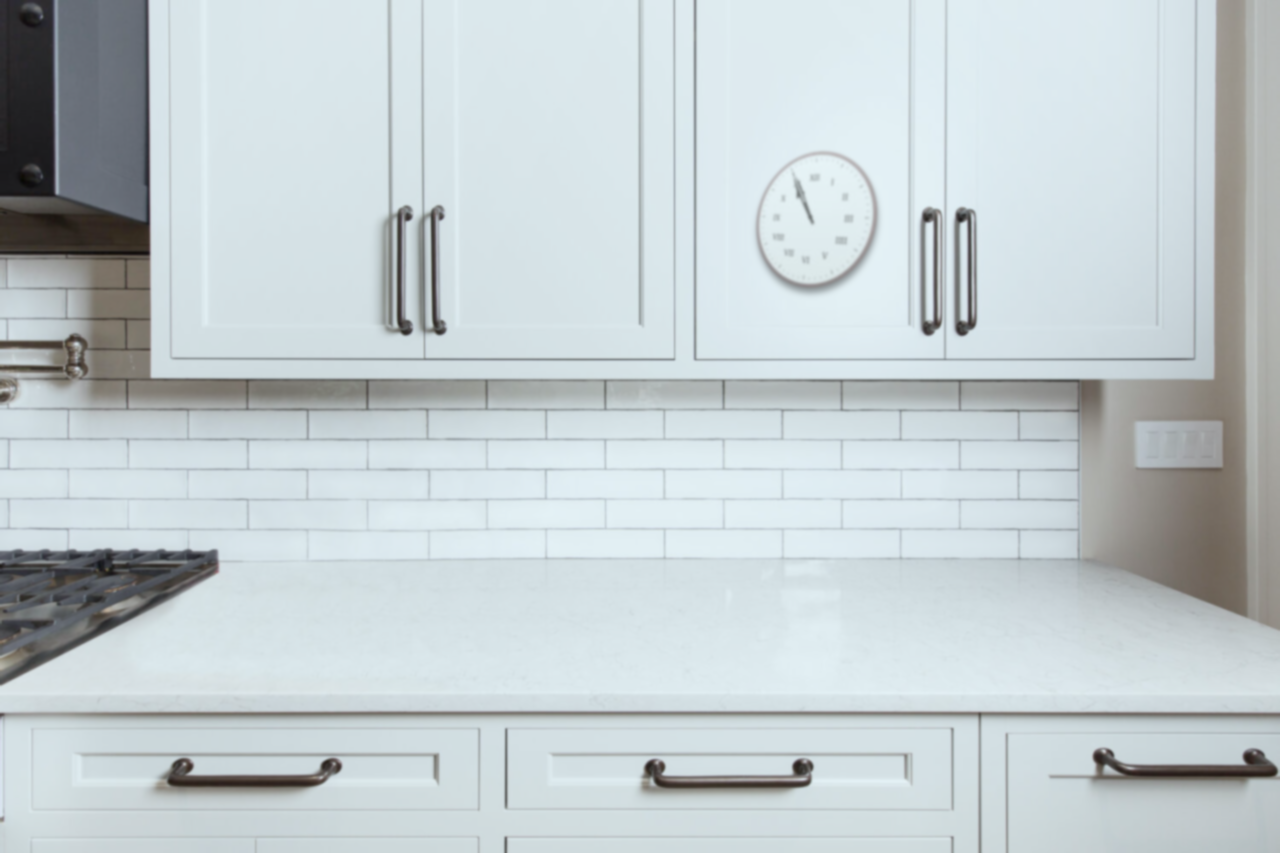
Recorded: h=10 m=55
